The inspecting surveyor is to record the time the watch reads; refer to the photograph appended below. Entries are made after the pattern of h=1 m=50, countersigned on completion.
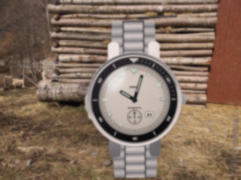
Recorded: h=10 m=3
